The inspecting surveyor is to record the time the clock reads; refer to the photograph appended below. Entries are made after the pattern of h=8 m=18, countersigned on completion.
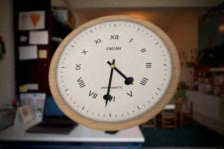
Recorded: h=4 m=31
